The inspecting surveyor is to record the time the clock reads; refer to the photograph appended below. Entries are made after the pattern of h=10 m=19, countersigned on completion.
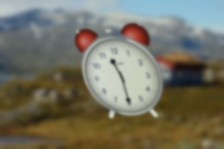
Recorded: h=11 m=30
